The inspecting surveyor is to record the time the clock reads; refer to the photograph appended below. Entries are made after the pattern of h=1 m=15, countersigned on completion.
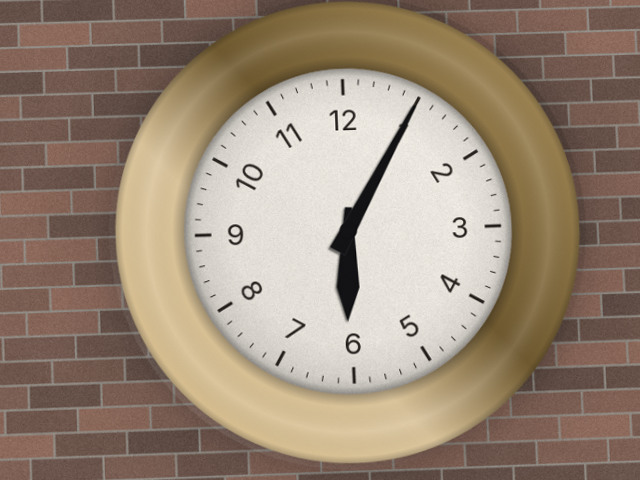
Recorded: h=6 m=5
